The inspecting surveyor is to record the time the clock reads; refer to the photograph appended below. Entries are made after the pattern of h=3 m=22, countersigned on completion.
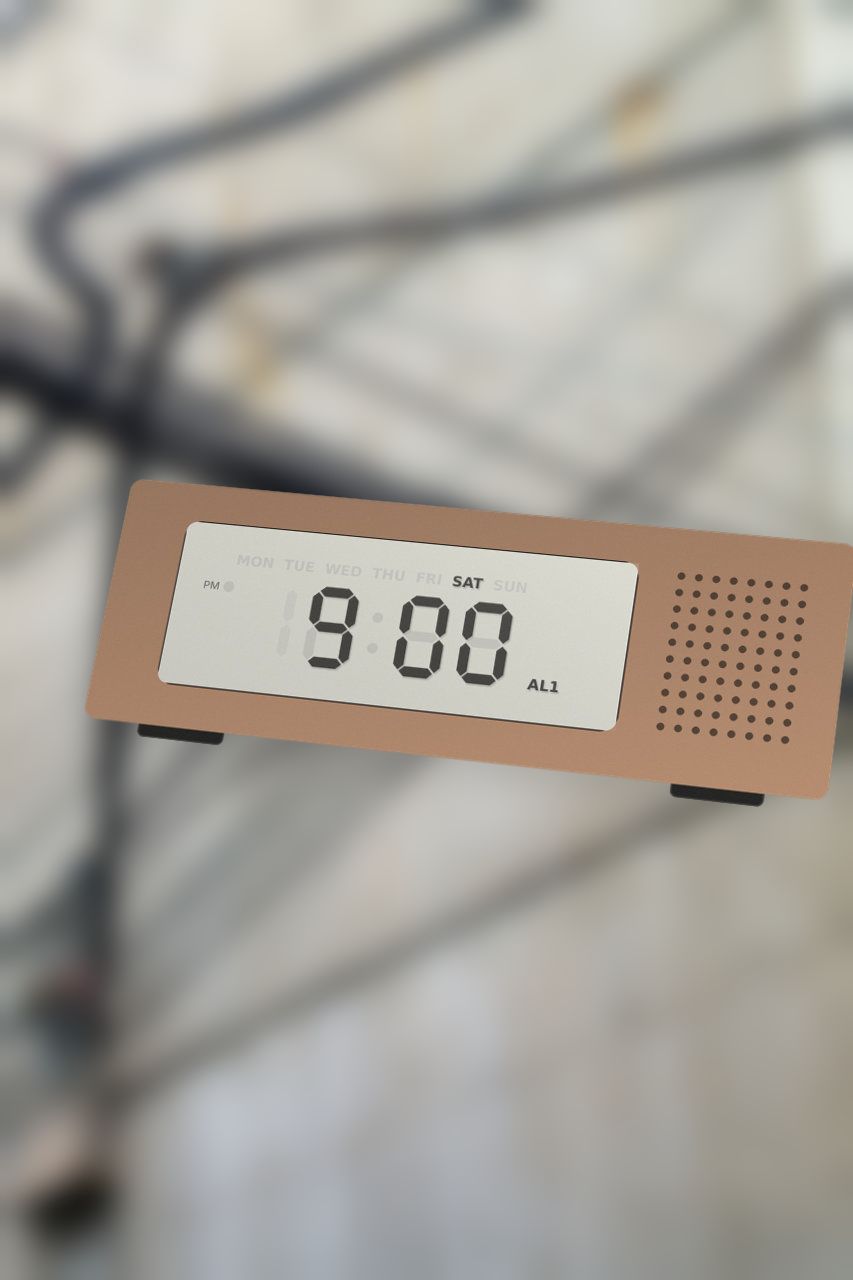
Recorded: h=9 m=0
